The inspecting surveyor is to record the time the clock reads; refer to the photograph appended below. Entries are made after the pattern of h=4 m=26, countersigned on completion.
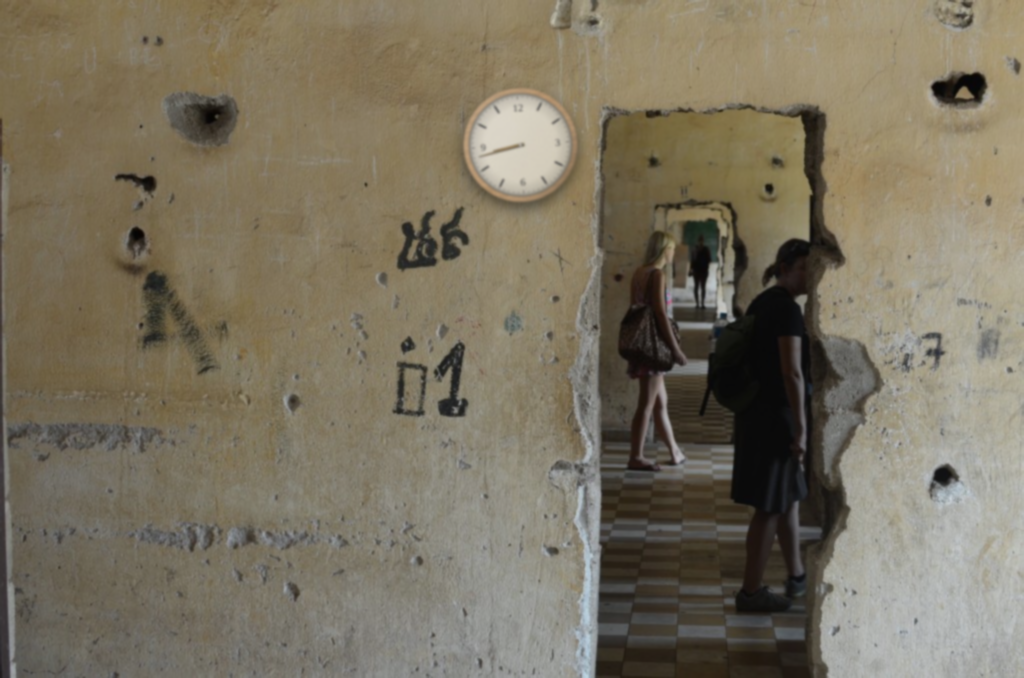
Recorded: h=8 m=43
